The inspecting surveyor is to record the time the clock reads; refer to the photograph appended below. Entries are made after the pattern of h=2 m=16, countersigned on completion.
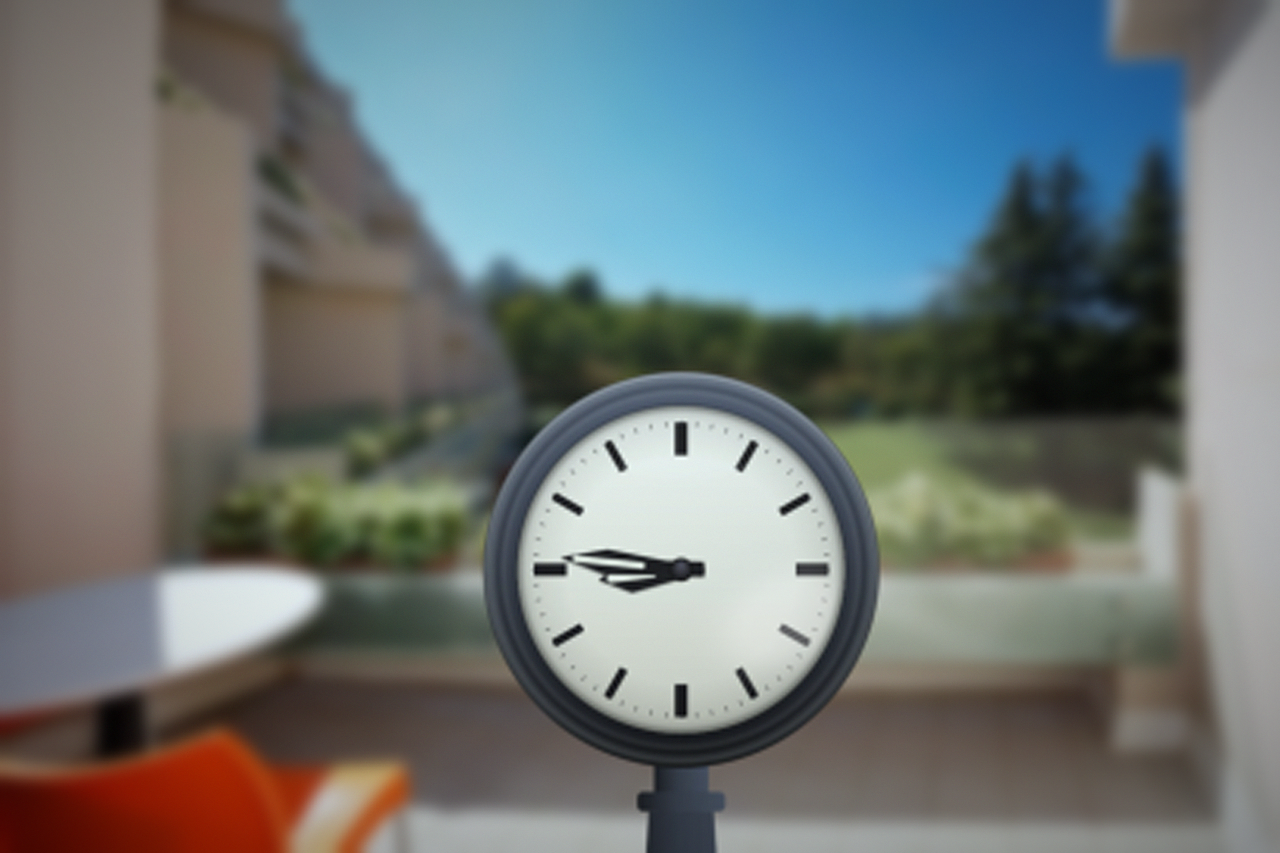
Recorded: h=8 m=46
